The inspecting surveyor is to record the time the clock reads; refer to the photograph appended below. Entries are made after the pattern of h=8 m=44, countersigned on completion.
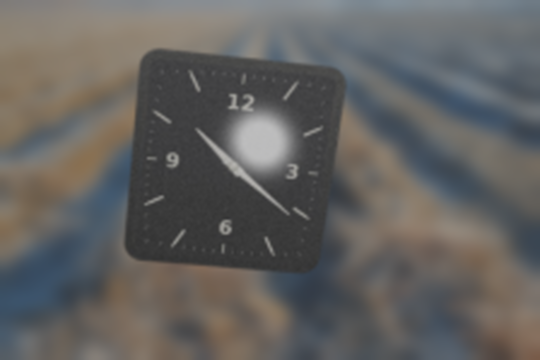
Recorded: h=10 m=21
